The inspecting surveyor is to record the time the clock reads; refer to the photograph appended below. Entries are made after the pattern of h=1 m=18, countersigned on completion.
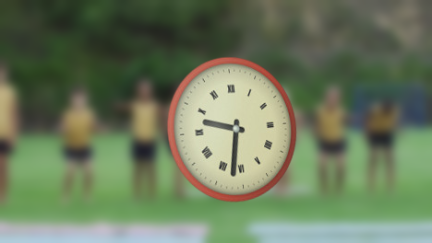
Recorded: h=9 m=32
